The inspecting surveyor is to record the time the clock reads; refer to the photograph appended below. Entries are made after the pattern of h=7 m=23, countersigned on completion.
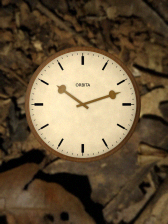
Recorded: h=10 m=12
